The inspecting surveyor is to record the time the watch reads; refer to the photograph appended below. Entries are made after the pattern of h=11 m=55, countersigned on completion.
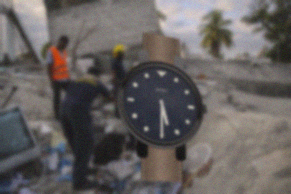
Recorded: h=5 m=30
